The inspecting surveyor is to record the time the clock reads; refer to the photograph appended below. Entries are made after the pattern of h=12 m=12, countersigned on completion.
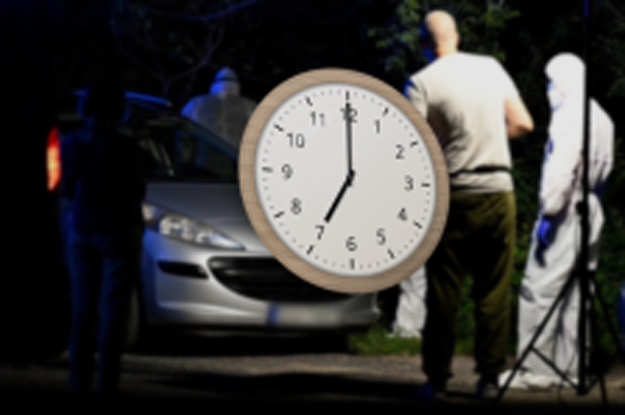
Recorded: h=7 m=0
